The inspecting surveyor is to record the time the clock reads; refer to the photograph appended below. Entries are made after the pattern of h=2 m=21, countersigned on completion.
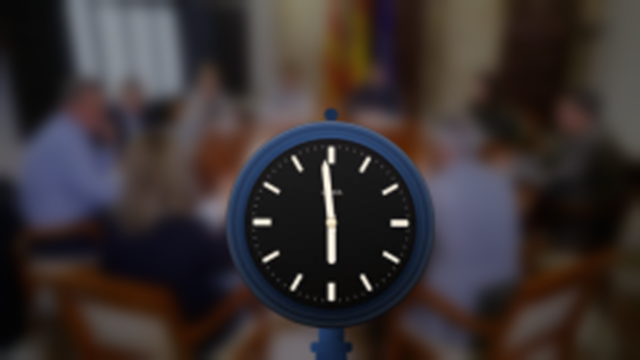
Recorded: h=5 m=59
